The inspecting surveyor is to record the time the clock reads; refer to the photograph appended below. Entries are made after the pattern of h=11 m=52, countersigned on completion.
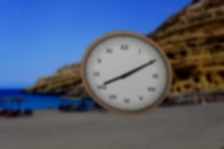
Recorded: h=8 m=10
